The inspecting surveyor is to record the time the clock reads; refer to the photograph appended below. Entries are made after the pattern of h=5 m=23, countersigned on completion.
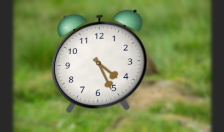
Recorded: h=4 m=26
